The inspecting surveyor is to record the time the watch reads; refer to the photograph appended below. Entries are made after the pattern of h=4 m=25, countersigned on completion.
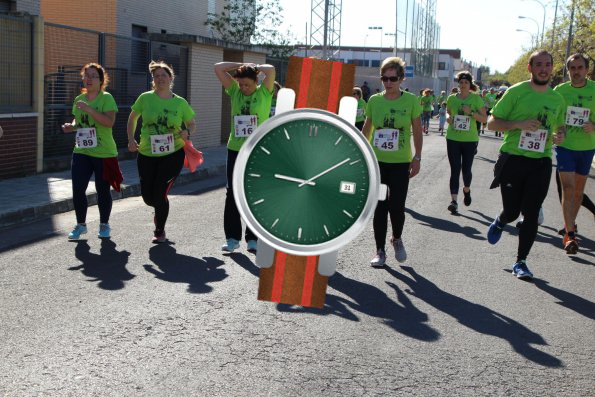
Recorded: h=9 m=9
